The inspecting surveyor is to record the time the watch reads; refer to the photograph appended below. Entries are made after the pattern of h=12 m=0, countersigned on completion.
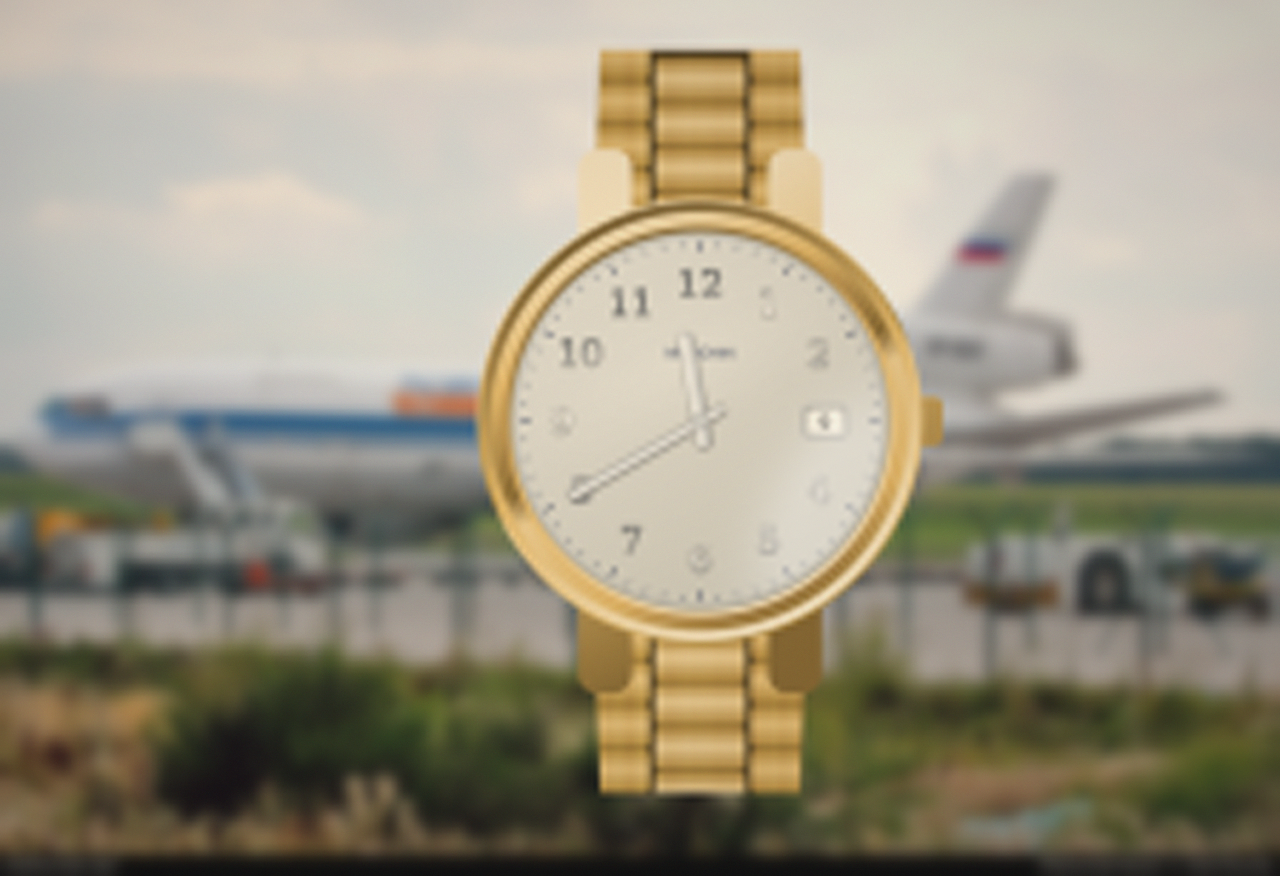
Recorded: h=11 m=40
